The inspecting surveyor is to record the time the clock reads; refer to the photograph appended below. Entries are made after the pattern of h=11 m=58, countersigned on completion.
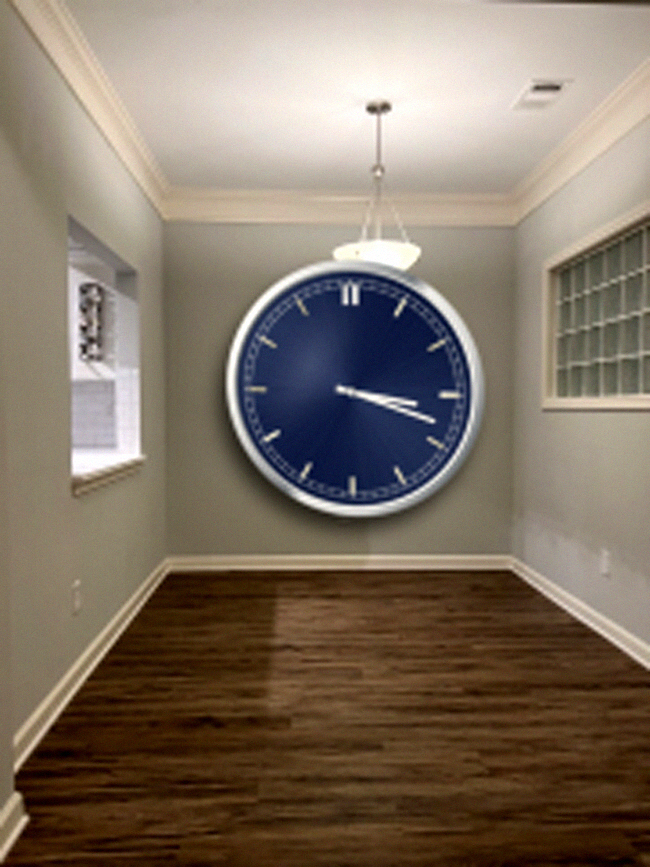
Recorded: h=3 m=18
